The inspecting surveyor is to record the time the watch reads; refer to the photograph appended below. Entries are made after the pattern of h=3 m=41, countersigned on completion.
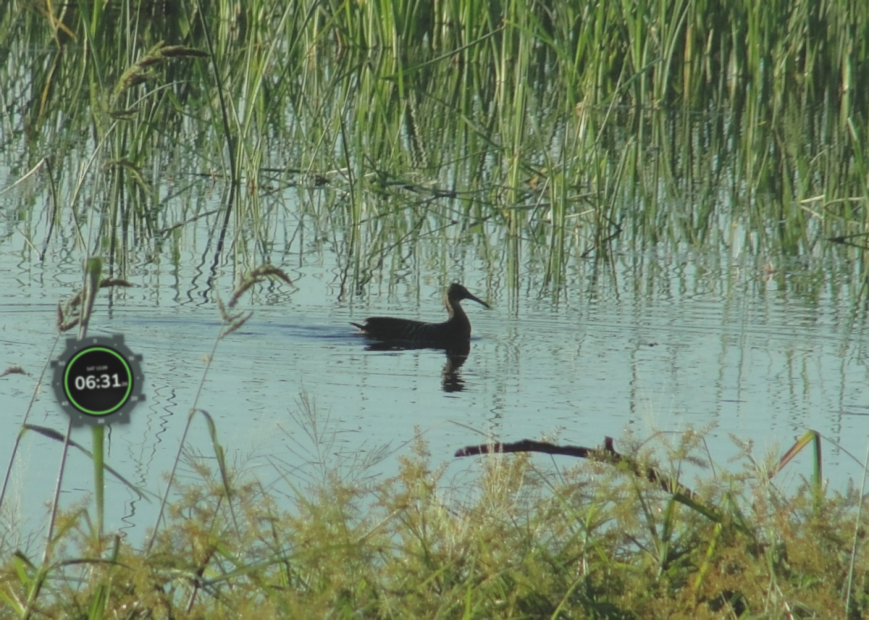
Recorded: h=6 m=31
